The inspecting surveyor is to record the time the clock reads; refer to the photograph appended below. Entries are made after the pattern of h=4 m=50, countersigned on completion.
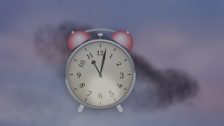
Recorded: h=11 m=2
